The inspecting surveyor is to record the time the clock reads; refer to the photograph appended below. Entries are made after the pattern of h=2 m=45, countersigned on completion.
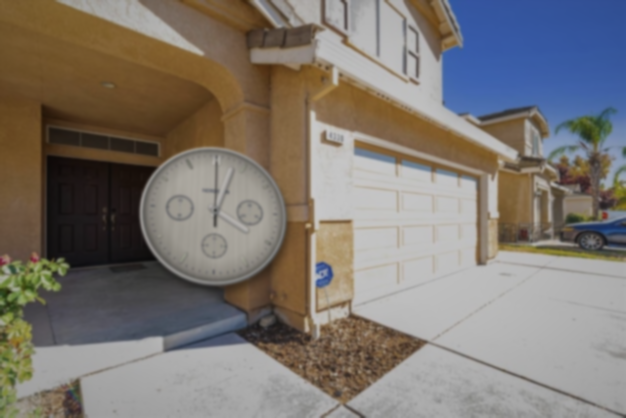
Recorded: h=4 m=3
